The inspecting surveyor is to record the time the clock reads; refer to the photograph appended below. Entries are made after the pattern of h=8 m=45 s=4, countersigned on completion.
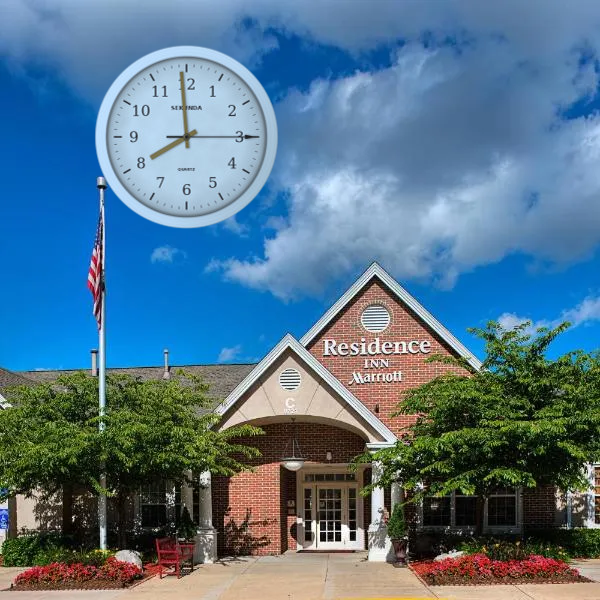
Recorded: h=7 m=59 s=15
